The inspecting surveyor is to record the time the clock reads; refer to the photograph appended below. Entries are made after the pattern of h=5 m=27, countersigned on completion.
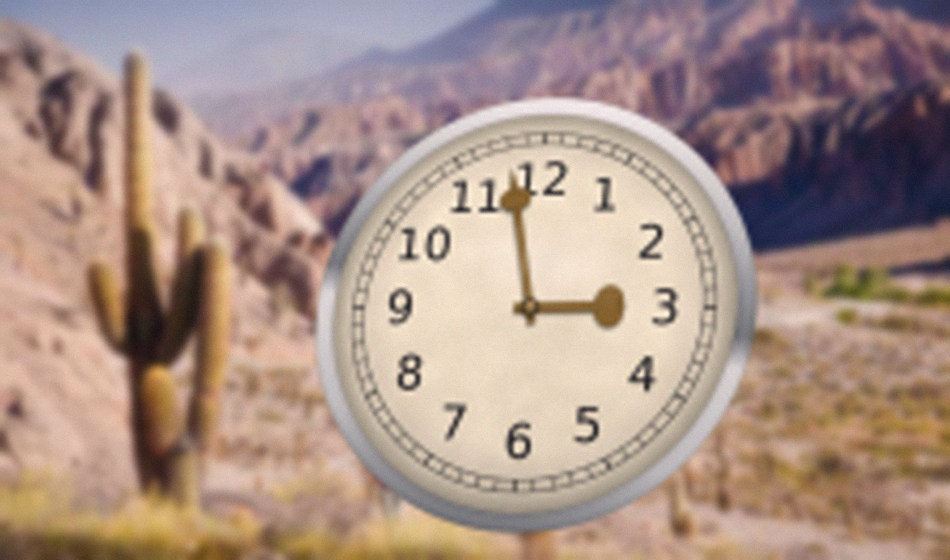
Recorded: h=2 m=58
